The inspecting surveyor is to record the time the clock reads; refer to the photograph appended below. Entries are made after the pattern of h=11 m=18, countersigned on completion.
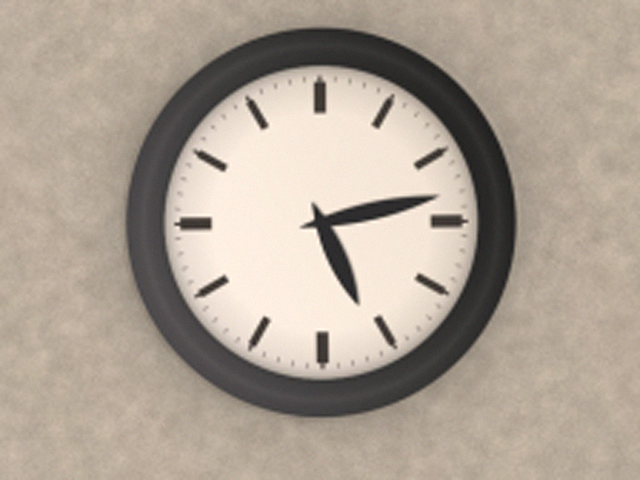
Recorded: h=5 m=13
